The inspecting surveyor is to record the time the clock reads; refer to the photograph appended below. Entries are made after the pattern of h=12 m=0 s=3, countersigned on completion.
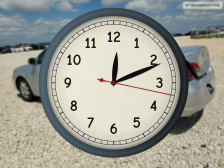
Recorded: h=12 m=11 s=17
